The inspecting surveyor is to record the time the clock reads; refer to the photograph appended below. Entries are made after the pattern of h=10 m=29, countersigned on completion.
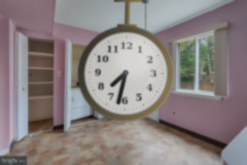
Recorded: h=7 m=32
